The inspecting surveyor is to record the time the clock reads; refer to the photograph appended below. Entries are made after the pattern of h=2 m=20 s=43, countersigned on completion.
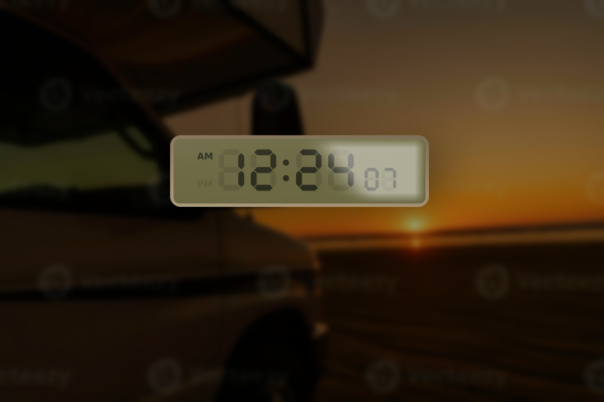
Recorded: h=12 m=24 s=7
